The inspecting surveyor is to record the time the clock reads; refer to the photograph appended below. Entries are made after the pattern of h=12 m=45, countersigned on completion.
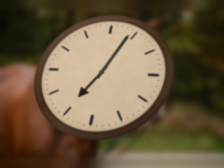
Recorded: h=7 m=4
